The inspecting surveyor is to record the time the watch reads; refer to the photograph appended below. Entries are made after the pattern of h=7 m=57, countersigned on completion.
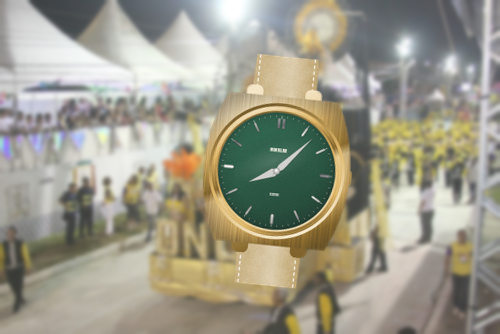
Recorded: h=8 m=7
